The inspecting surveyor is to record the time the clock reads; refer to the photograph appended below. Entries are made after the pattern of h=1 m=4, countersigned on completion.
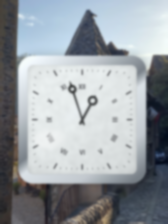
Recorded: h=12 m=57
